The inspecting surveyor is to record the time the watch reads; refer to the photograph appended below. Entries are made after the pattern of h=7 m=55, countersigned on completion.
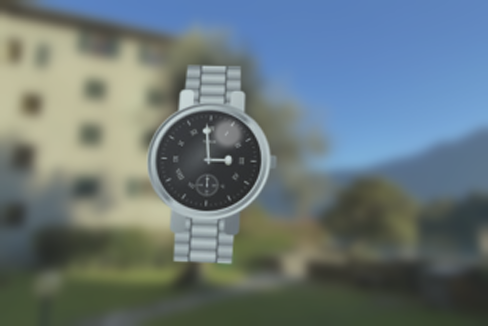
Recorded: h=2 m=59
